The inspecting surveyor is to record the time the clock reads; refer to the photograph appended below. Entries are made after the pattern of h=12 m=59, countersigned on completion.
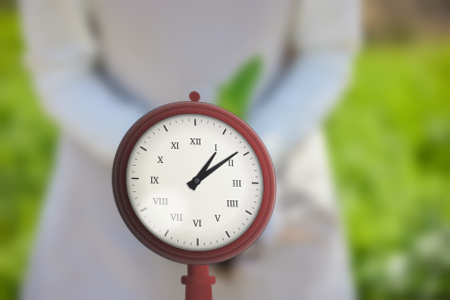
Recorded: h=1 m=9
